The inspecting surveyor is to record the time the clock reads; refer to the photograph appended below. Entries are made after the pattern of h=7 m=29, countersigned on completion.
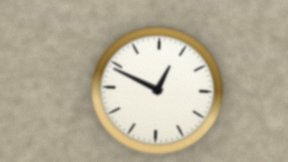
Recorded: h=12 m=49
